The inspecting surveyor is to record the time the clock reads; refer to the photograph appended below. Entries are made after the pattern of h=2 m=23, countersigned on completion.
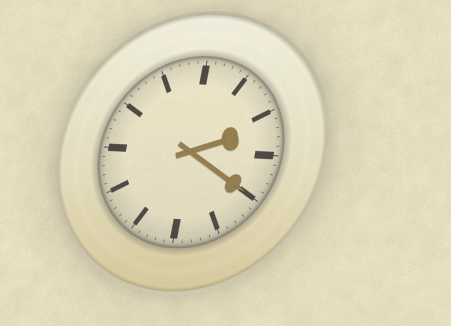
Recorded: h=2 m=20
